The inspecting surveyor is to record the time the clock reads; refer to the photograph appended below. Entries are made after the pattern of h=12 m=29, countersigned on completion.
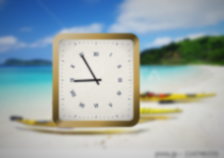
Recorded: h=8 m=55
